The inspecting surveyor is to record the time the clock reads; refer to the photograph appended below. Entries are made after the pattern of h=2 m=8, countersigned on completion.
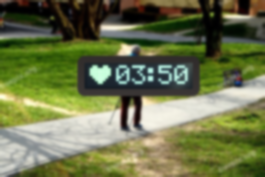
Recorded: h=3 m=50
